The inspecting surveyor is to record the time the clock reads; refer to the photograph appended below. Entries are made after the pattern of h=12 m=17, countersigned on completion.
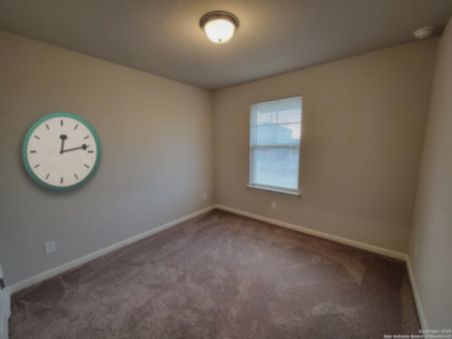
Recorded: h=12 m=13
